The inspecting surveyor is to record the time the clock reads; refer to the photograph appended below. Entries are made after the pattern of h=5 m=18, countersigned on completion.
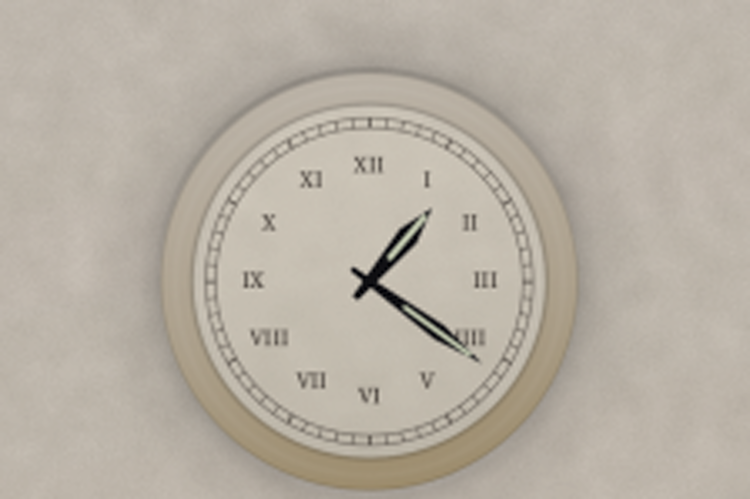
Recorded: h=1 m=21
